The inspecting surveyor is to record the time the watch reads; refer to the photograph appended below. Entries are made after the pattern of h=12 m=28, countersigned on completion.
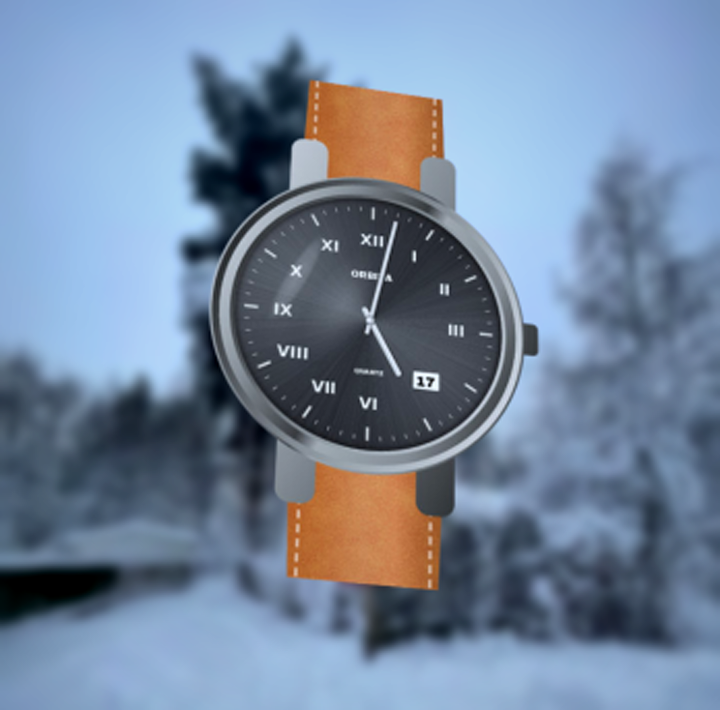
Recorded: h=5 m=2
